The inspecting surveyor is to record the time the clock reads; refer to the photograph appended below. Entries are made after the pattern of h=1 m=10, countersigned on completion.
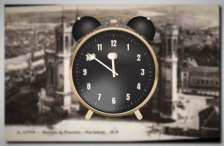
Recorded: h=11 m=51
